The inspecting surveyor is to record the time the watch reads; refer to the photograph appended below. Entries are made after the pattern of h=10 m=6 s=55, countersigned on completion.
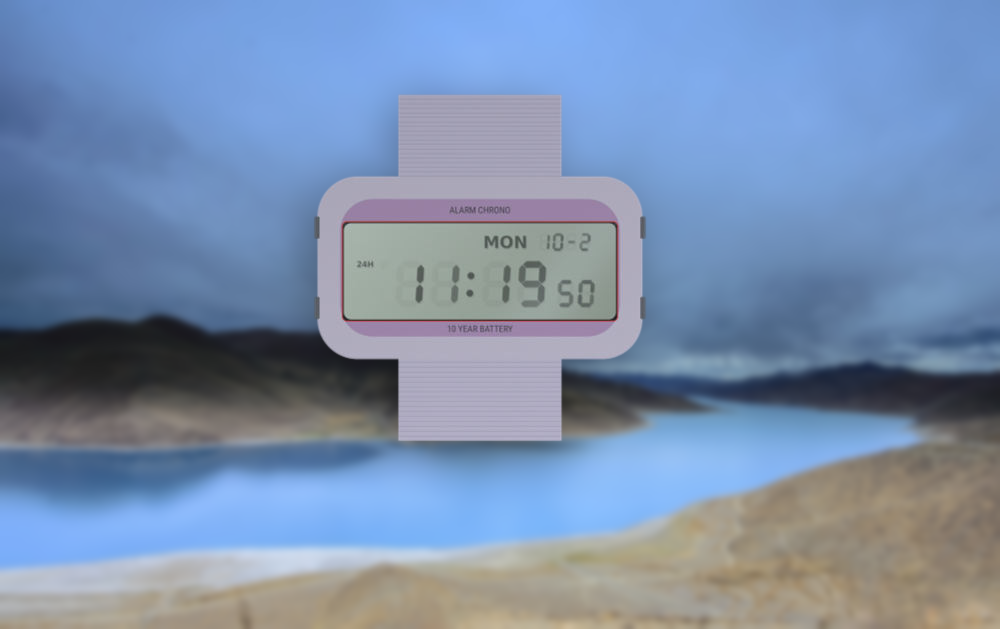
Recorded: h=11 m=19 s=50
